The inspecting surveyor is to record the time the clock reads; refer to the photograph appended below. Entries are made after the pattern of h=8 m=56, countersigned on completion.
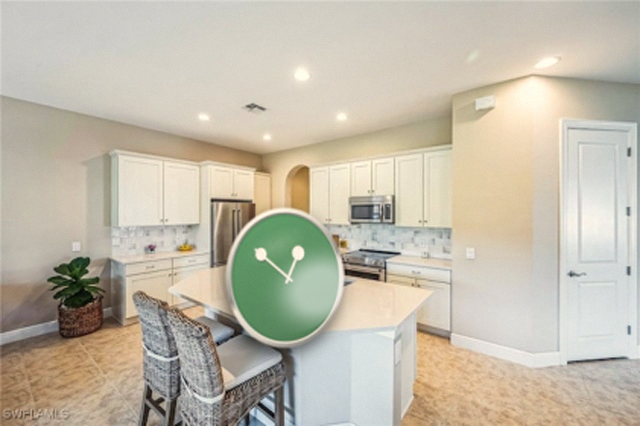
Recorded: h=12 m=51
